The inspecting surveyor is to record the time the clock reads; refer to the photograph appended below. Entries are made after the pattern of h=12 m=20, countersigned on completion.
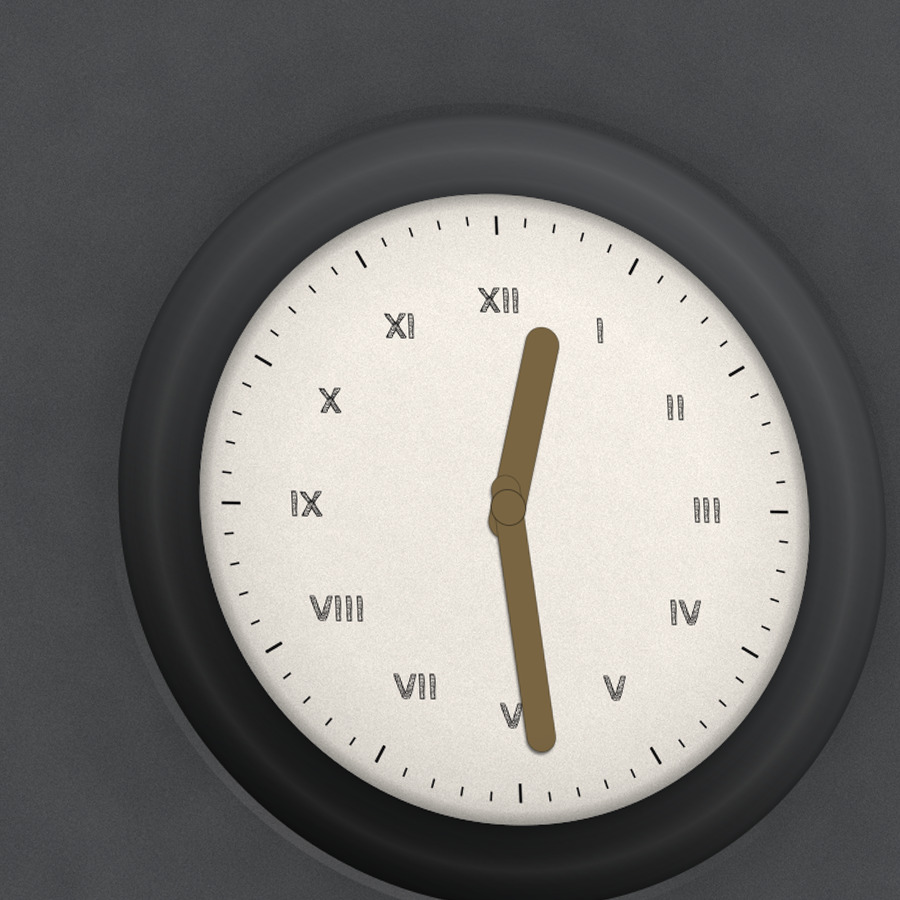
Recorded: h=12 m=29
